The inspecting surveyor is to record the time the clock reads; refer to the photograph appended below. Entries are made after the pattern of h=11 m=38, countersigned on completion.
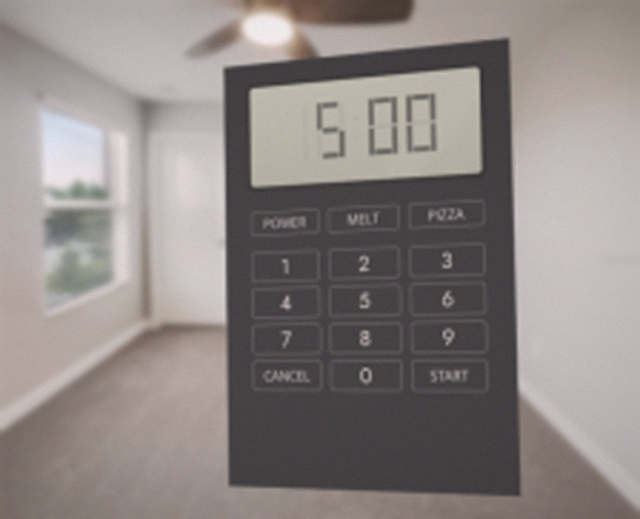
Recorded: h=5 m=0
